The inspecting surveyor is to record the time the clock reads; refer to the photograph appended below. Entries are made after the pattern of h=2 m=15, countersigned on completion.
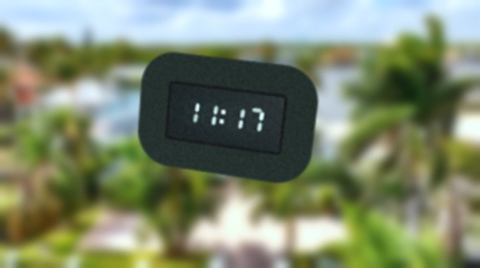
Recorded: h=11 m=17
